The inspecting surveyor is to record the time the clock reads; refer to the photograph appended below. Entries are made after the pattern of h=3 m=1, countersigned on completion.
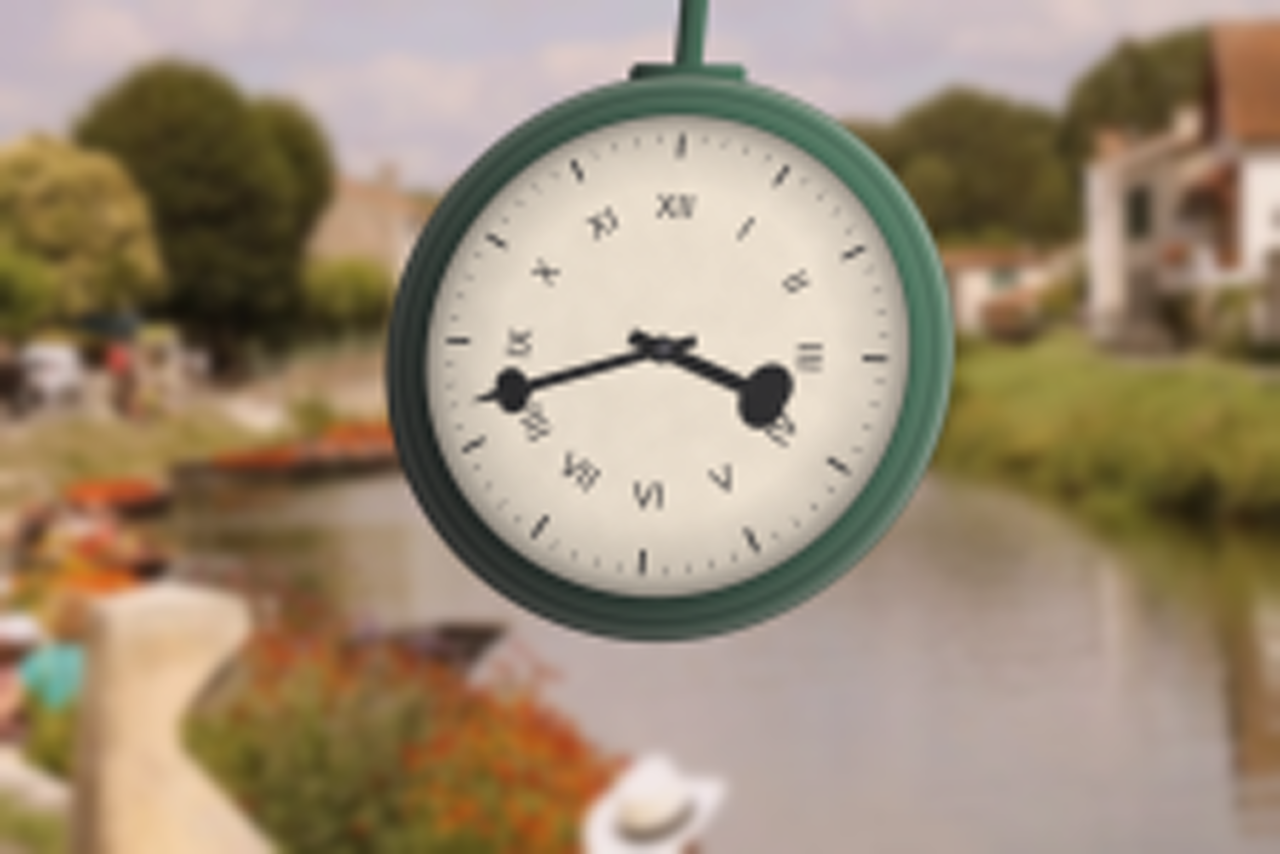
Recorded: h=3 m=42
